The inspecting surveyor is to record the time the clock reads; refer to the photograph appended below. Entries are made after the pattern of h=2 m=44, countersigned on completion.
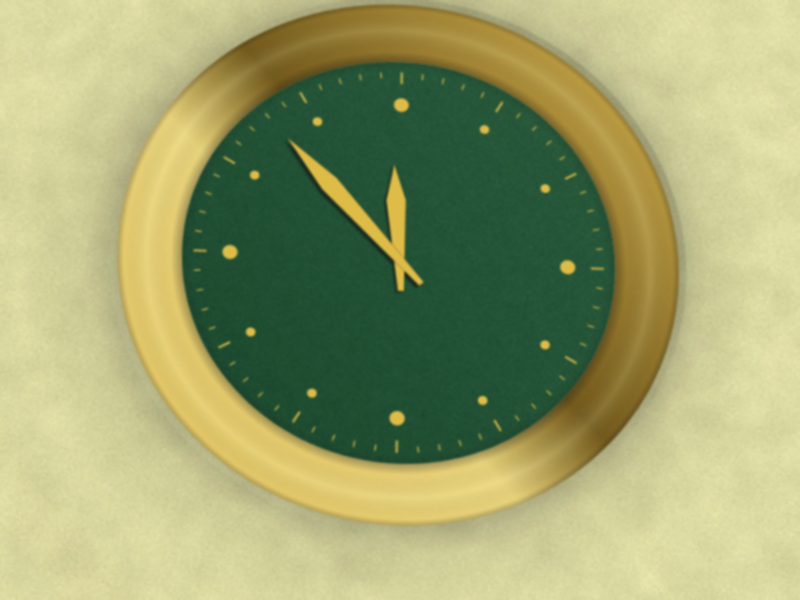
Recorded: h=11 m=53
